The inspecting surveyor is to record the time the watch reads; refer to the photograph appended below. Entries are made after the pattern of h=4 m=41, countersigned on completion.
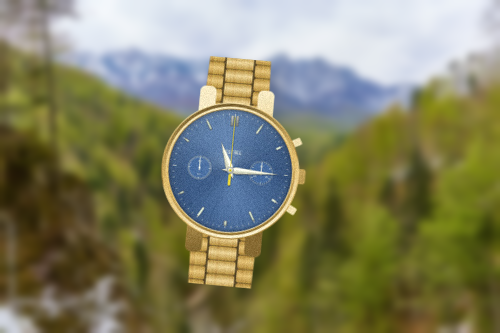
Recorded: h=11 m=15
